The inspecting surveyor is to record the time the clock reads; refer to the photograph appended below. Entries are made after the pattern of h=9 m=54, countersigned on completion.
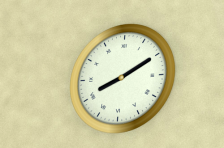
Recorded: h=8 m=10
